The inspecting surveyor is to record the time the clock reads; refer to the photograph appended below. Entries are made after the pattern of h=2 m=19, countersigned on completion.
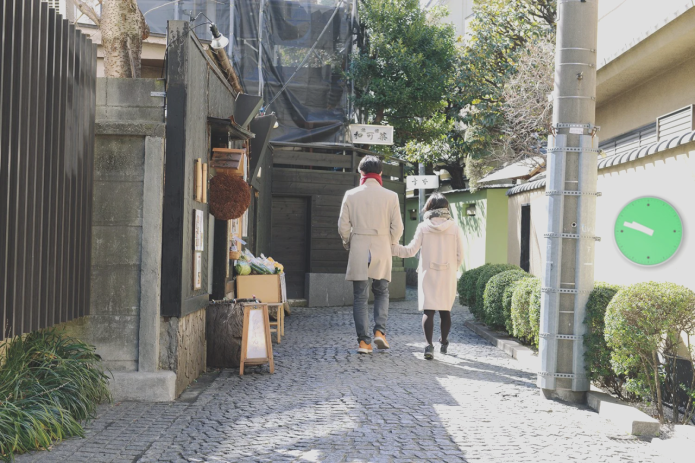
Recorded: h=9 m=48
